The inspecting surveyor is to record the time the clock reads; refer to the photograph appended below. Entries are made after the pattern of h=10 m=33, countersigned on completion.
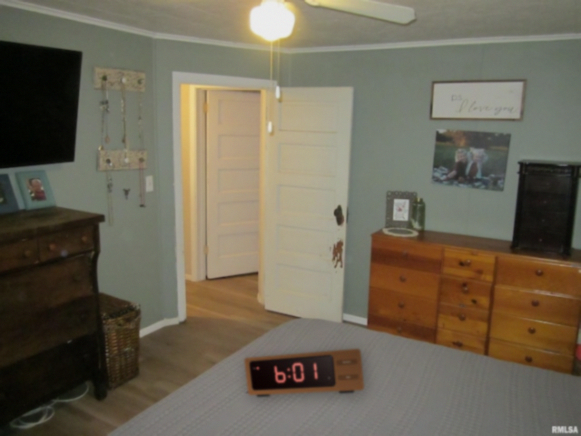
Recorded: h=6 m=1
